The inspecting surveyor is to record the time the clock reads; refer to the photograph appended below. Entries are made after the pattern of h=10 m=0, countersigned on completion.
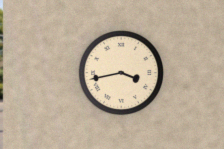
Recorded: h=3 m=43
